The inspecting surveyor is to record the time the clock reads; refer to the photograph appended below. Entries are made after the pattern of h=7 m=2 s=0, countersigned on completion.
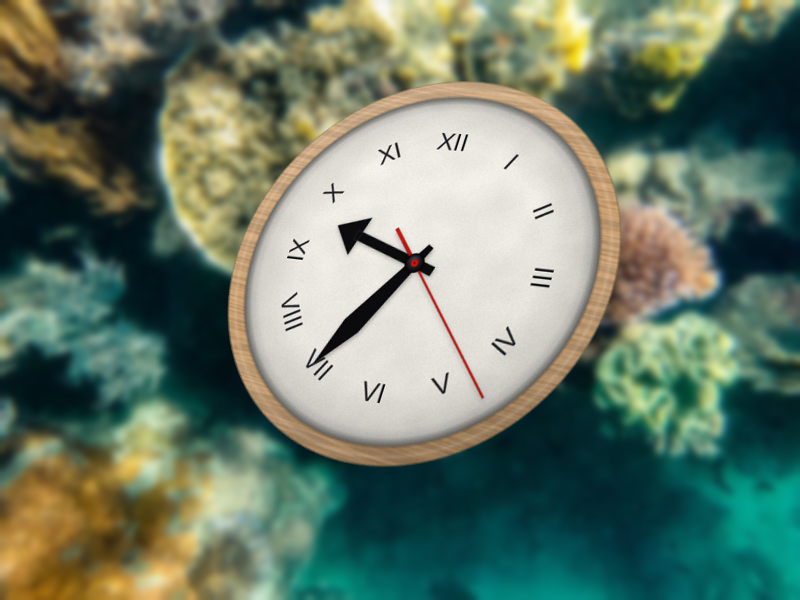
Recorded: h=9 m=35 s=23
